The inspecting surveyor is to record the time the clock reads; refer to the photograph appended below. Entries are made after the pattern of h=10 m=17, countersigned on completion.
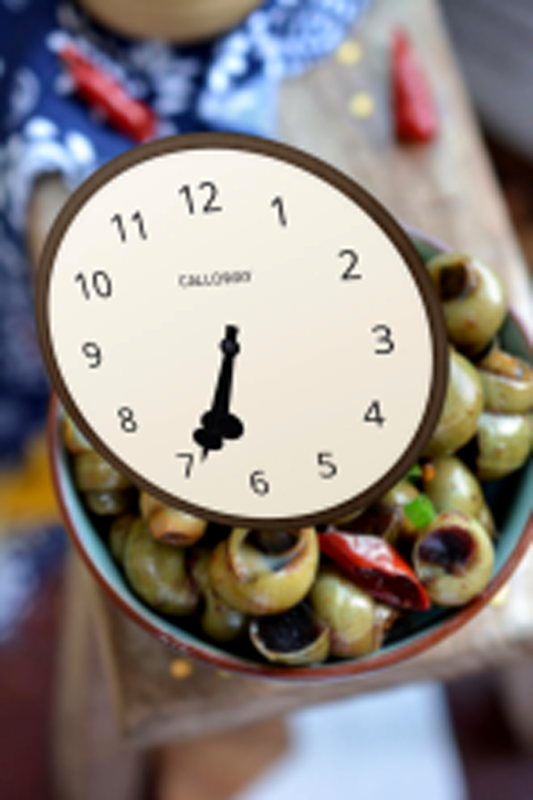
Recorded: h=6 m=34
